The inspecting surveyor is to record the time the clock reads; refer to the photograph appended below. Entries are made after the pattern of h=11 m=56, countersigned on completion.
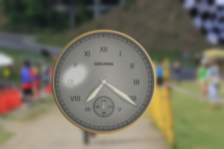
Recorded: h=7 m=21
